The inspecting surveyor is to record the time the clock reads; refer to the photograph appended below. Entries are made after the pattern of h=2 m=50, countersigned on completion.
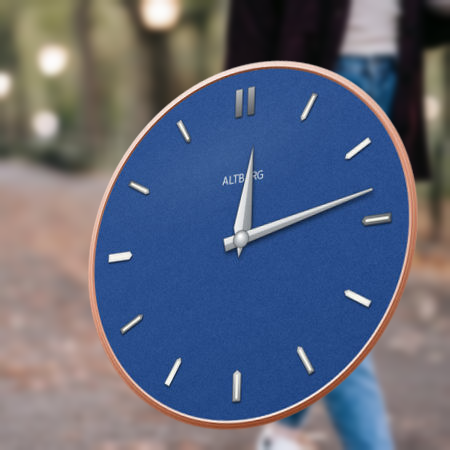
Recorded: h=12 m=13
